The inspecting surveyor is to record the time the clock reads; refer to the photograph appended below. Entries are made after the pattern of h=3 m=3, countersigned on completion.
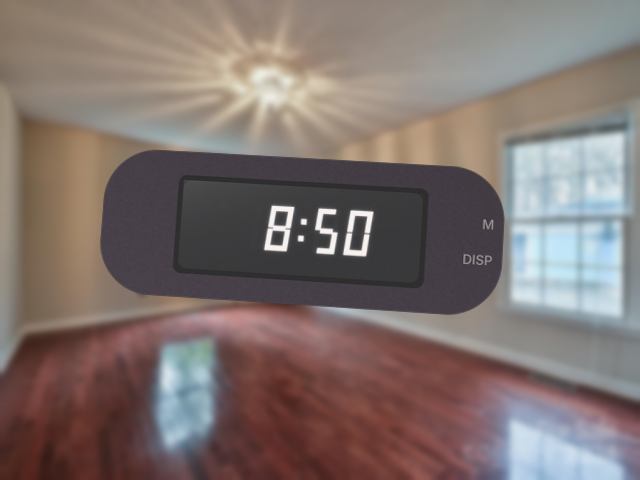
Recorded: h=8 m=50
